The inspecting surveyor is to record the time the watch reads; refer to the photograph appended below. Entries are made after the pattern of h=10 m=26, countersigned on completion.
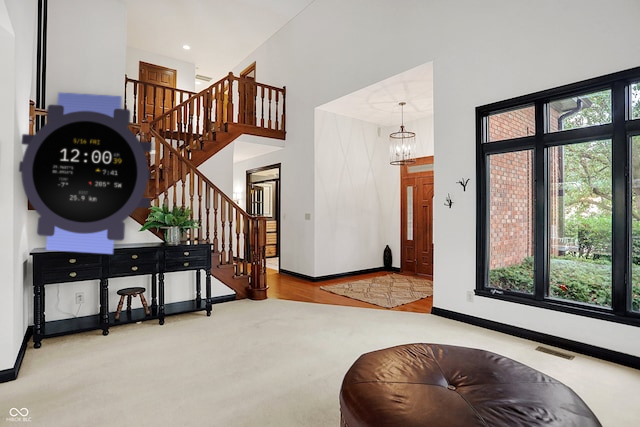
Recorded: h=12 m=0
